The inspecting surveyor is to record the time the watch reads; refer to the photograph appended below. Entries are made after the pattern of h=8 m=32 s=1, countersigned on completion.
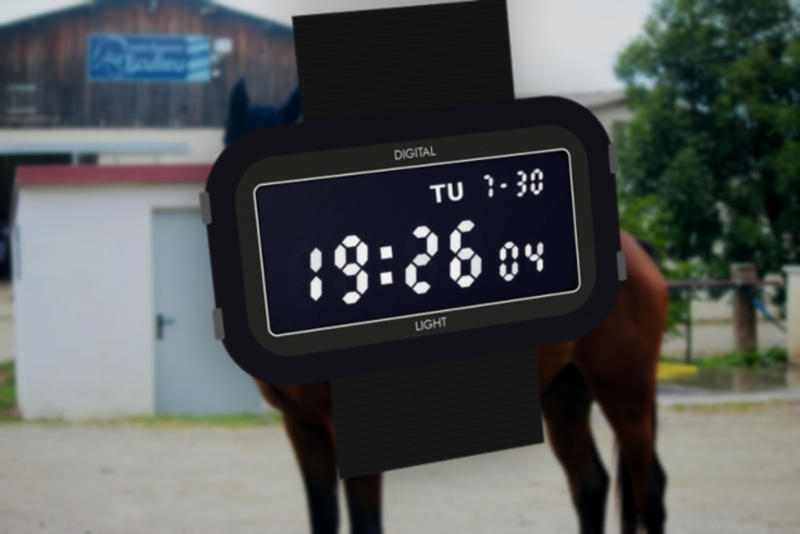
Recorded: h=19 m=26 s=4
